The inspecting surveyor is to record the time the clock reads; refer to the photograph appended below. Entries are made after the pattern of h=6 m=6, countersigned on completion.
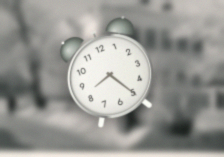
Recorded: h=8 m=25
